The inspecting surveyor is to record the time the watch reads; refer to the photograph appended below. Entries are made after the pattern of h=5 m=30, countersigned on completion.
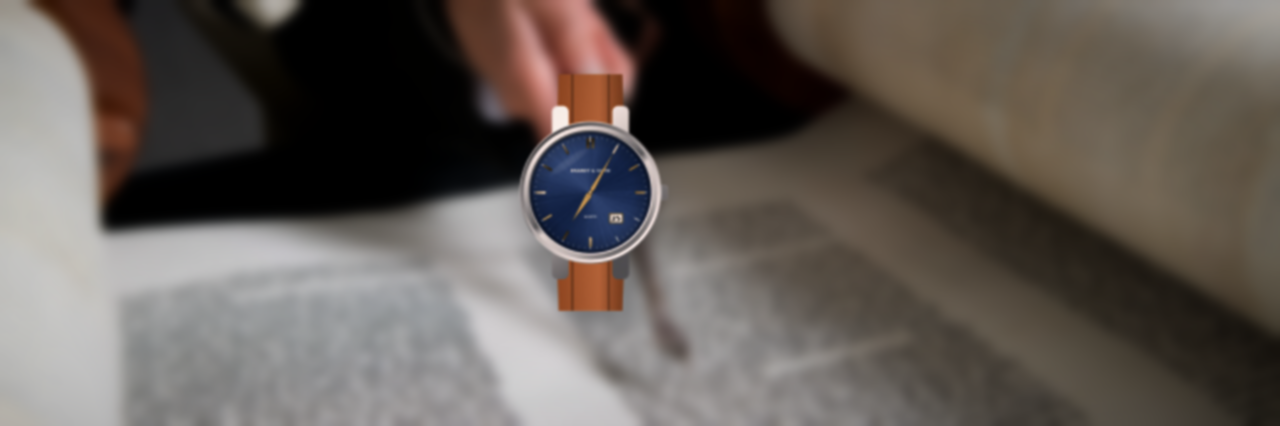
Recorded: h=7 m=5
